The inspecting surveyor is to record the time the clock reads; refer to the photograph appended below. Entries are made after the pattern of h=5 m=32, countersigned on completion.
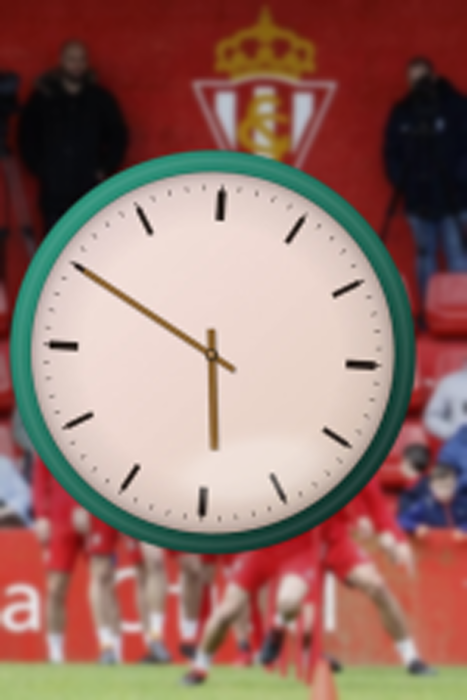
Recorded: h=5 m=50
